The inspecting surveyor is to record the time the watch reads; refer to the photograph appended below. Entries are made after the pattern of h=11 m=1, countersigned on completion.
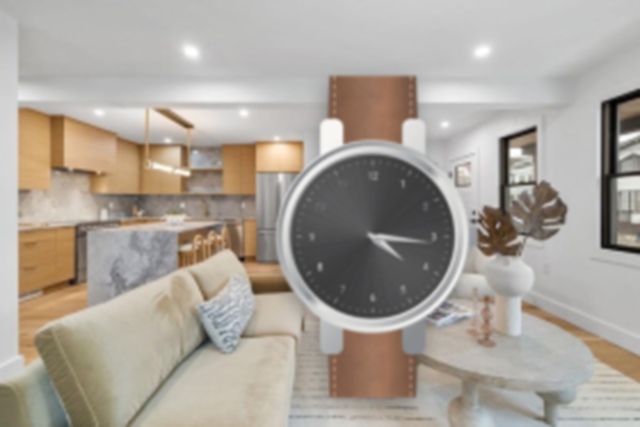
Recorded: h=4 m=16
